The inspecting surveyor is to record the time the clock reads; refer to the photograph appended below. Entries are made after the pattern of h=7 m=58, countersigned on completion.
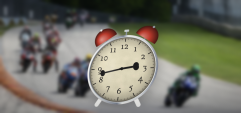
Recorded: h=2 m=43
